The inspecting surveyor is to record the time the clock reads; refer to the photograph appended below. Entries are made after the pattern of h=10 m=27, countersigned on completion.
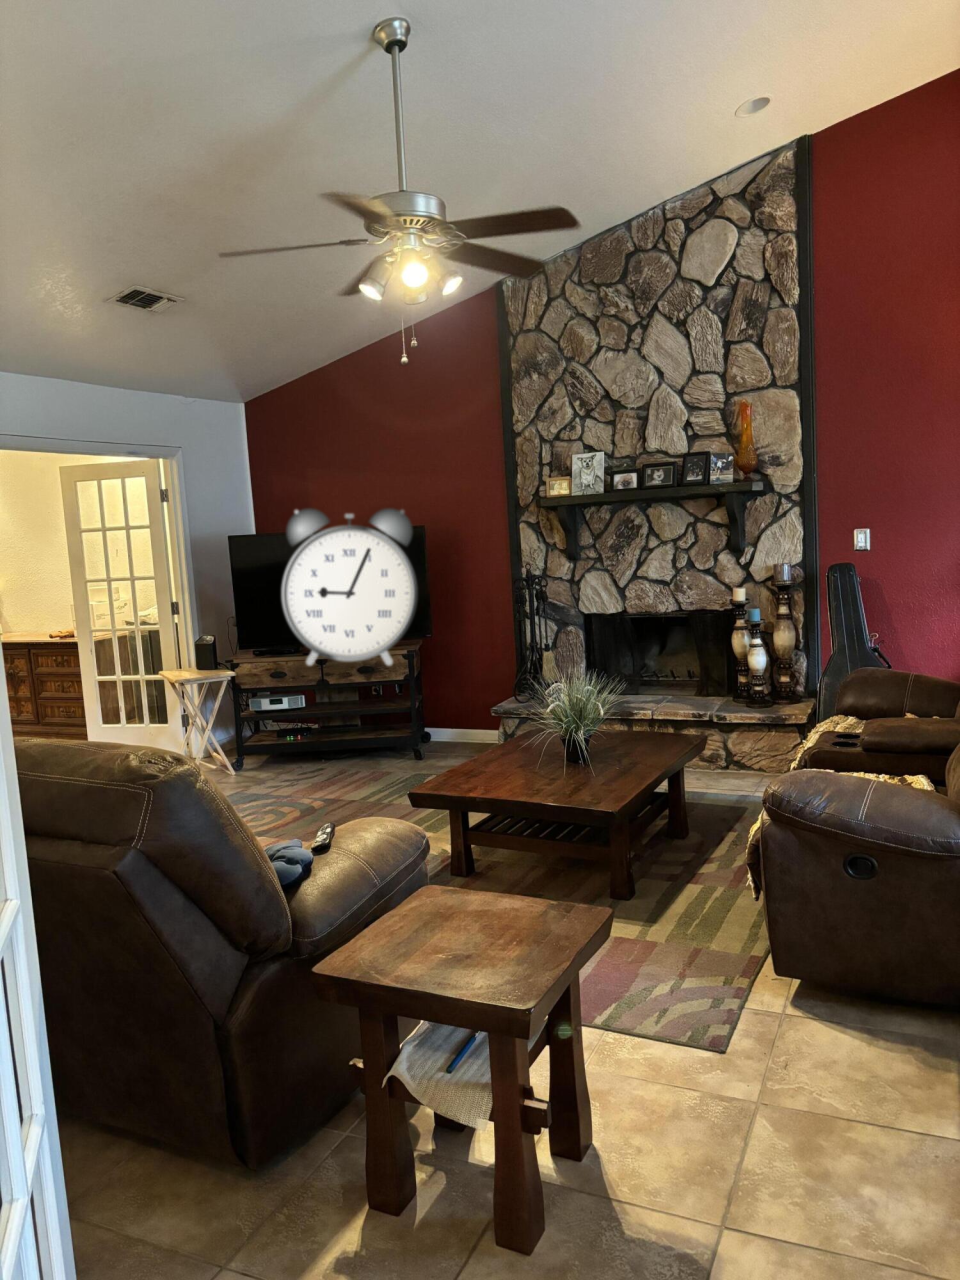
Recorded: h=9 m=4
